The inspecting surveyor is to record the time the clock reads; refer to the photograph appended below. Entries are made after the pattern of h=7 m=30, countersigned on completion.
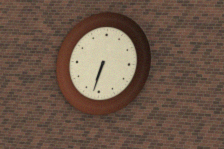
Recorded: h=6 m=32
